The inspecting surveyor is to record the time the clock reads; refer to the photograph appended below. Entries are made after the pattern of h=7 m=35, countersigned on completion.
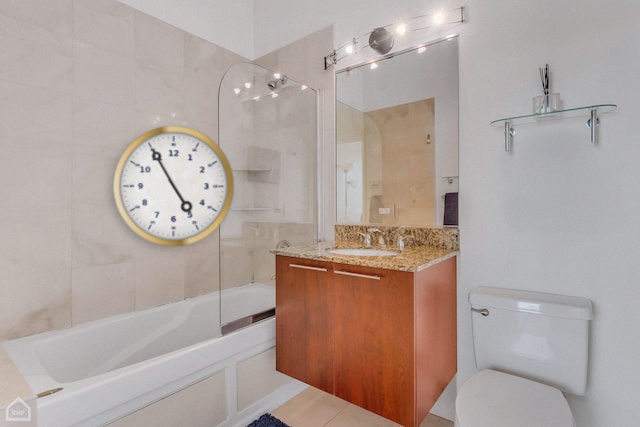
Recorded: h=4 m=55
